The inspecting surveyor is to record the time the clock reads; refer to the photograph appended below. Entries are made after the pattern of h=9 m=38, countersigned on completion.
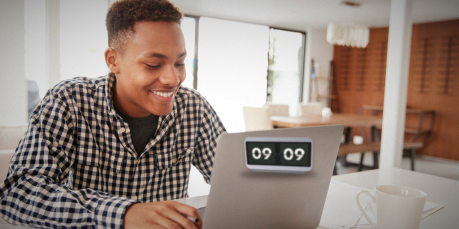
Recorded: h=9 m=9
